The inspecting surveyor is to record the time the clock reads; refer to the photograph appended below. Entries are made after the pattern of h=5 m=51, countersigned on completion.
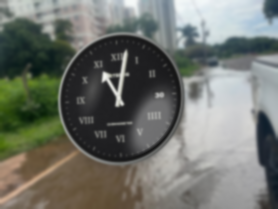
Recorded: h=11 m=2
